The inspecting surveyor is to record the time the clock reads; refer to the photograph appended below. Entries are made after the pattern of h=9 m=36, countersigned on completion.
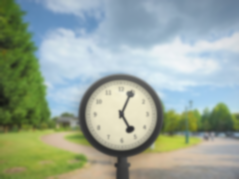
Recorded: h=5 m=4
